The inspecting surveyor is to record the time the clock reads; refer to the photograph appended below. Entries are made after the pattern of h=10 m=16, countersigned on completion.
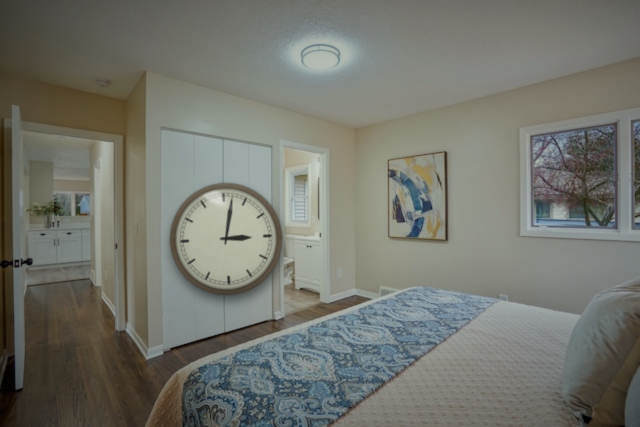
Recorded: h=3 m=2
